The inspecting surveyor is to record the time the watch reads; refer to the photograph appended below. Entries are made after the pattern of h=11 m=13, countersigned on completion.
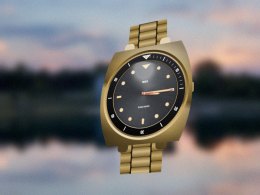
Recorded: h=3 m=15
